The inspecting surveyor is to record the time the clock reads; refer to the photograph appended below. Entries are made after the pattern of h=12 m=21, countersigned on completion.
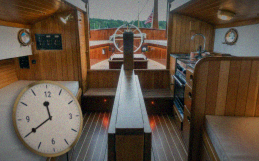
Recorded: h=11 m=40
